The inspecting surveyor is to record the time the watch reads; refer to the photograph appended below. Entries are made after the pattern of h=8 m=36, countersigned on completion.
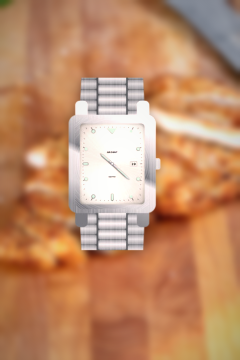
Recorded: h=10 m=22
